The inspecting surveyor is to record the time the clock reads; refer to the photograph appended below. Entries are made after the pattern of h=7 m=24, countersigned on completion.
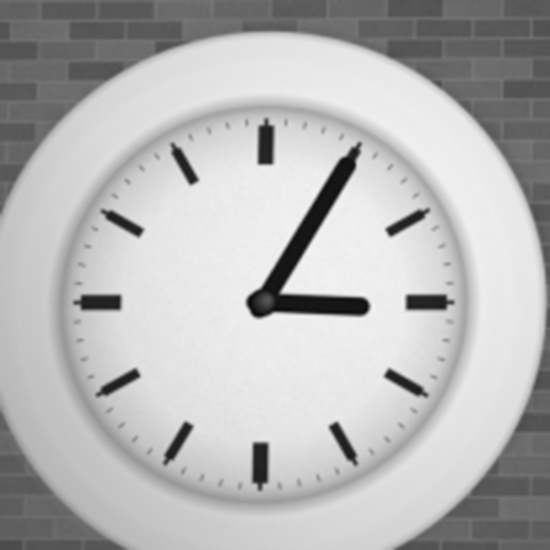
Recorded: h=3 m=5
